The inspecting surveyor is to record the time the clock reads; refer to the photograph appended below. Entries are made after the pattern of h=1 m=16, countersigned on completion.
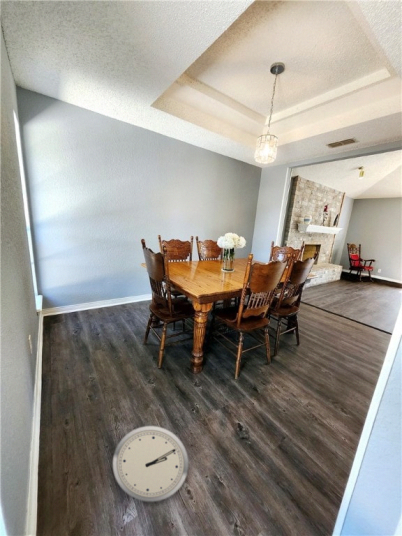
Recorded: h=2 m=9
